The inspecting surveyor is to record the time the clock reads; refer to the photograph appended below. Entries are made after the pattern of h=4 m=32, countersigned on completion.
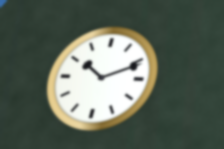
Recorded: h=10 m=11
